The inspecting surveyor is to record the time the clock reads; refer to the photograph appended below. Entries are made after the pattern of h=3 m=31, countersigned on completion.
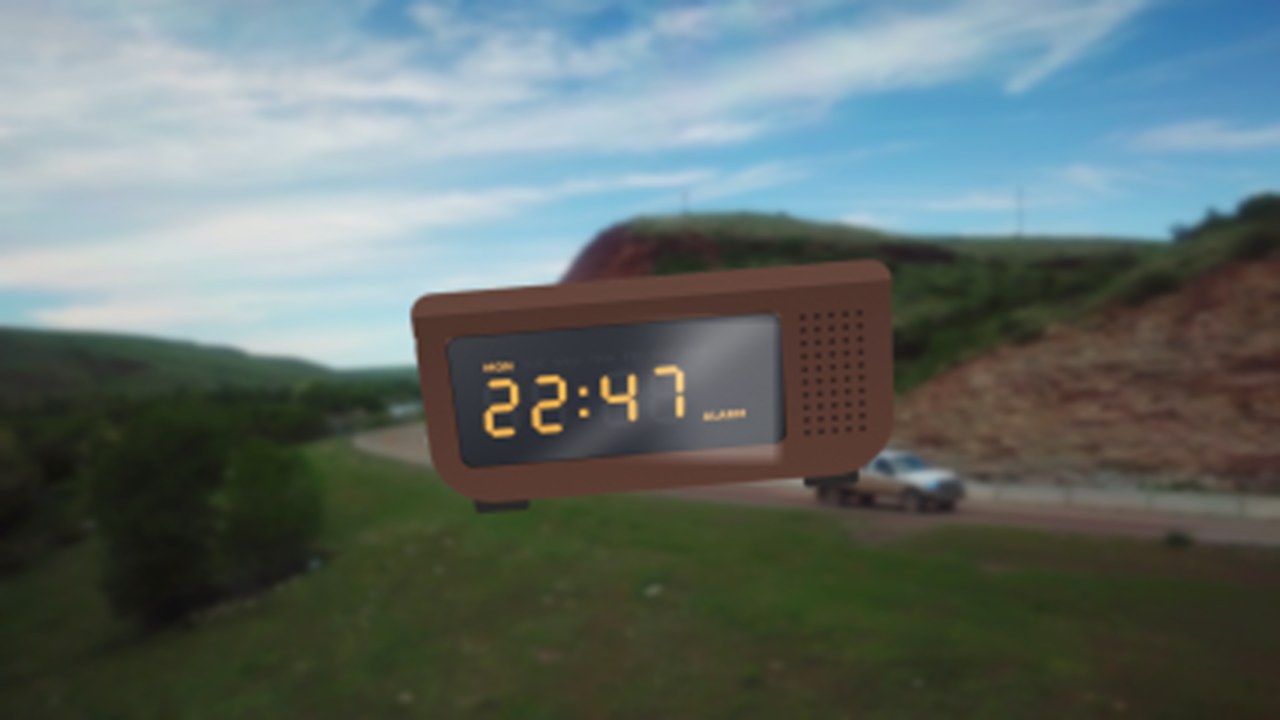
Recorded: h=22 m=47
